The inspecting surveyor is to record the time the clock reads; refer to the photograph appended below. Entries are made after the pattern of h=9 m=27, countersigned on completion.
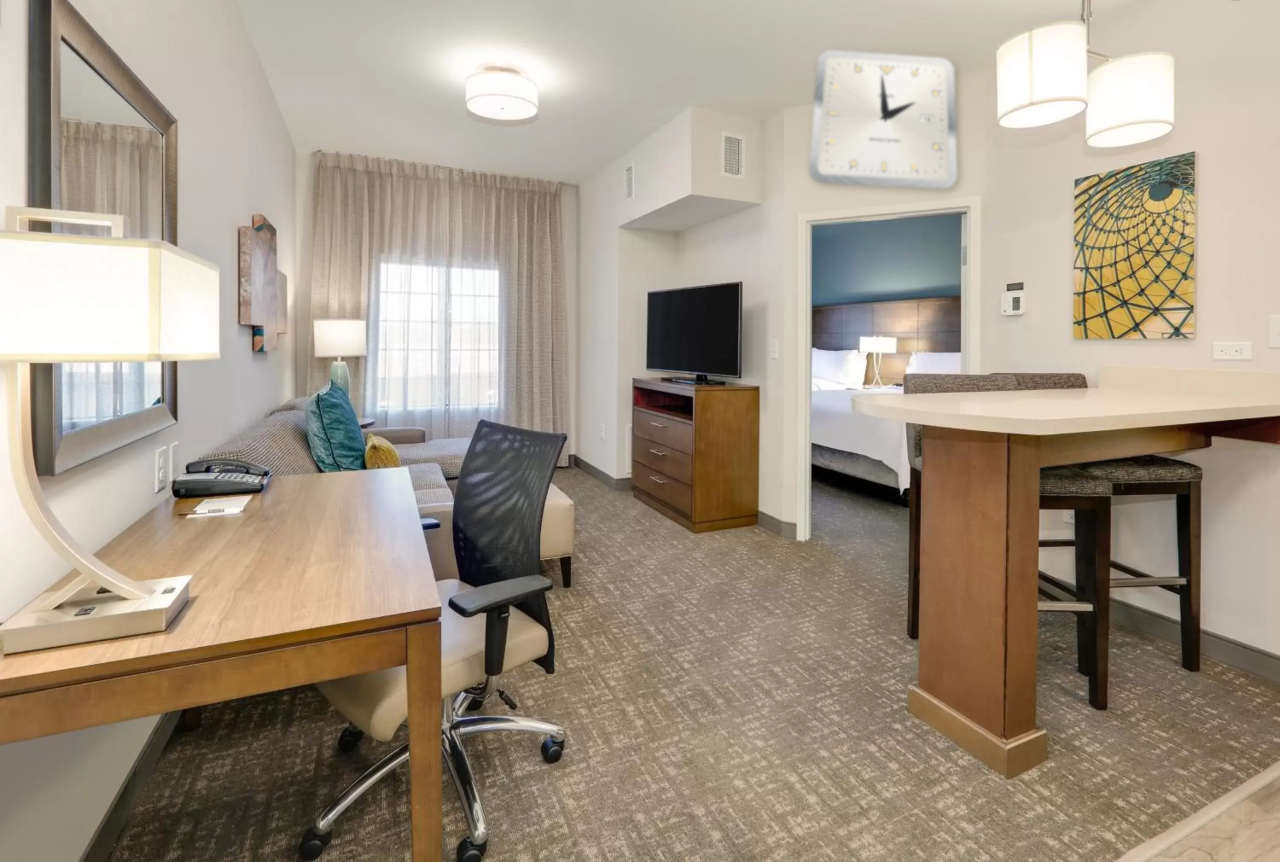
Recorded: h=1 m=59
